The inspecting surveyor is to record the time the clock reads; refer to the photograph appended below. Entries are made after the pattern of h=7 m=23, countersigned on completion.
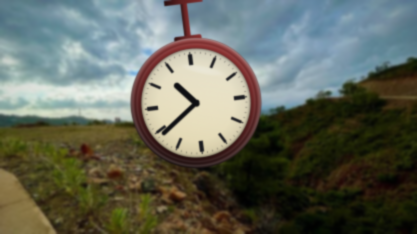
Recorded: h=10 m=39
